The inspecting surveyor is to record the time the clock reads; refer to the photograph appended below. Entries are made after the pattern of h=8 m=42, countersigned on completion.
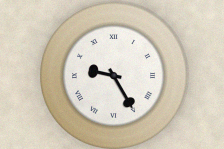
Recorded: h=9 m=25
